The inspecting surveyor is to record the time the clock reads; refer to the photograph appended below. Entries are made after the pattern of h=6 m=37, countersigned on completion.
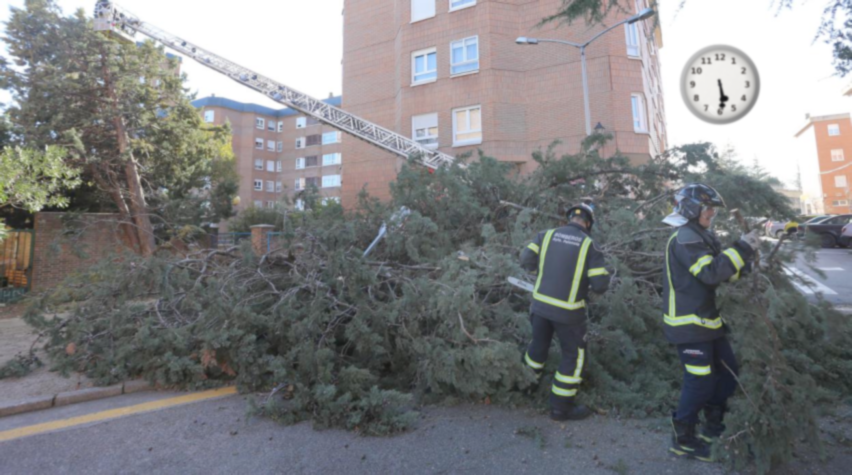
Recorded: h=5 m=29
